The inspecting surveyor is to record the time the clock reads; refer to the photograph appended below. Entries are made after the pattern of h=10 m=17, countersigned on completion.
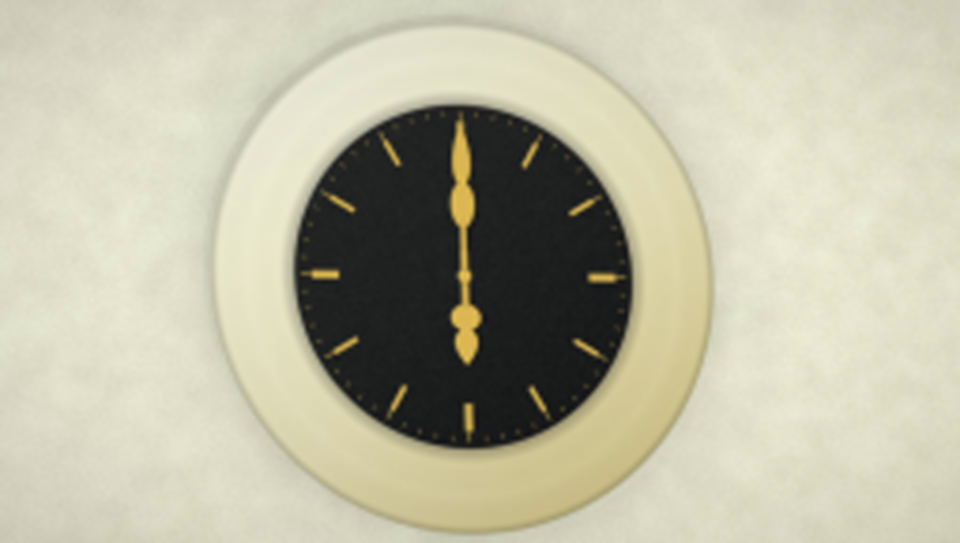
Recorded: h=6 m=0
